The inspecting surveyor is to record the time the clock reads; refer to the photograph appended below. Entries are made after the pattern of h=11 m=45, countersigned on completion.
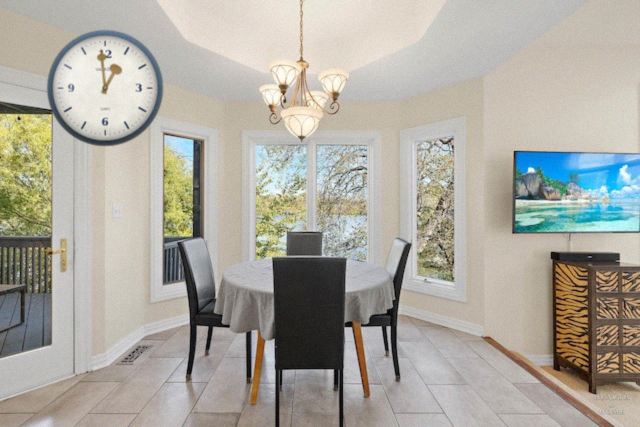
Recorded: h=12 m=59
